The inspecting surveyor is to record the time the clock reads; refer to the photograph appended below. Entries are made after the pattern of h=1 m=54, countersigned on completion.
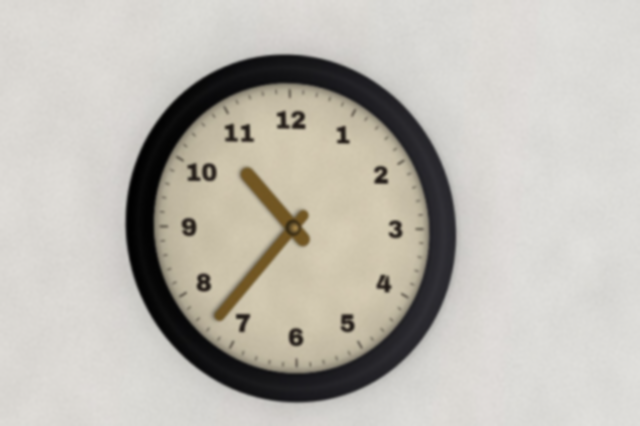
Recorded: h=10 m=37
